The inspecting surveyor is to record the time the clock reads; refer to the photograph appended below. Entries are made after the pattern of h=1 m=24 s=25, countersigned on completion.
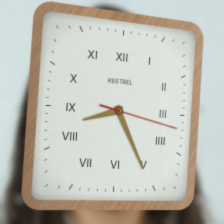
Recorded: h=8 m=25 s=17
